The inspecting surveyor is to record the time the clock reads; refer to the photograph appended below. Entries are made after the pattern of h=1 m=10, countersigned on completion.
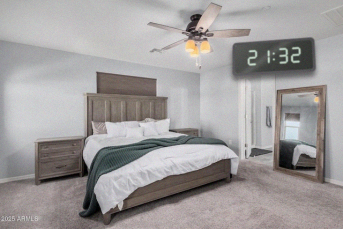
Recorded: h=21 m=32
